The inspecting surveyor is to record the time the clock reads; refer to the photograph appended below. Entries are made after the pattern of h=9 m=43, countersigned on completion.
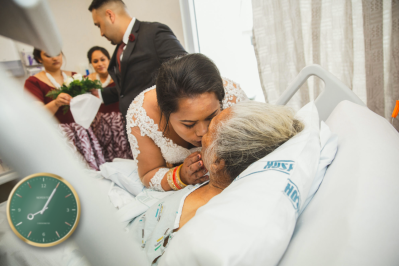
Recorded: h=8 m=5
